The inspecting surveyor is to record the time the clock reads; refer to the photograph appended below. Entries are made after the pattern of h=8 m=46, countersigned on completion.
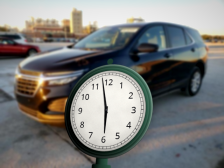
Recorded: h=5 m=58
